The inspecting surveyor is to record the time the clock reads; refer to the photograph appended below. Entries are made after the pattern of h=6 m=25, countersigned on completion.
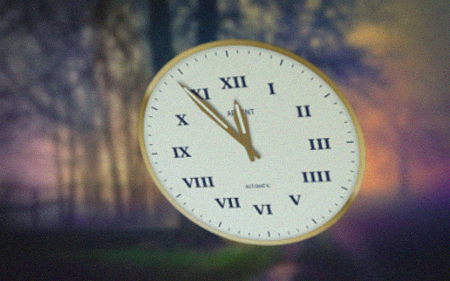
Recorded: h=11 m=54
